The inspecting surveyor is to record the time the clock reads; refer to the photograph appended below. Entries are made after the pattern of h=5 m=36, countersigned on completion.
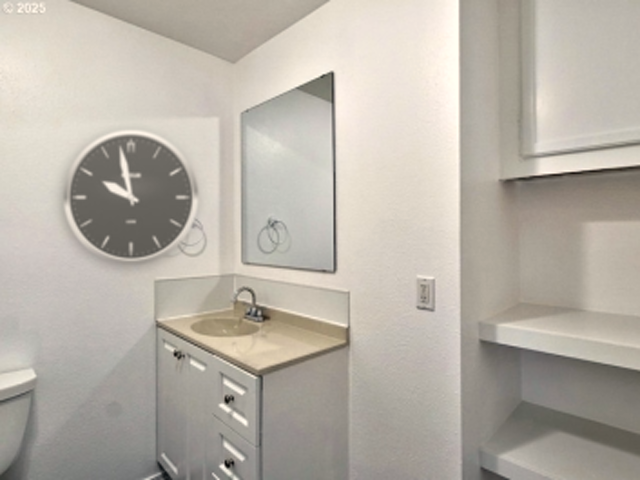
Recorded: h=9 m=58
